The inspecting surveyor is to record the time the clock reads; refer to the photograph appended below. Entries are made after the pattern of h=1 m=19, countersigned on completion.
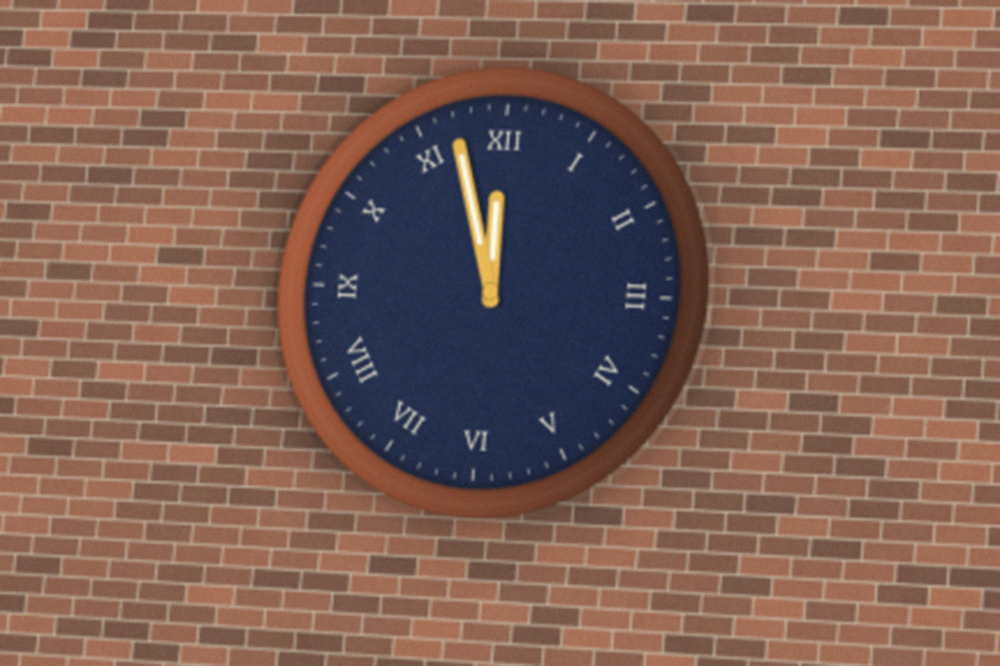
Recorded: h=11 m=57
